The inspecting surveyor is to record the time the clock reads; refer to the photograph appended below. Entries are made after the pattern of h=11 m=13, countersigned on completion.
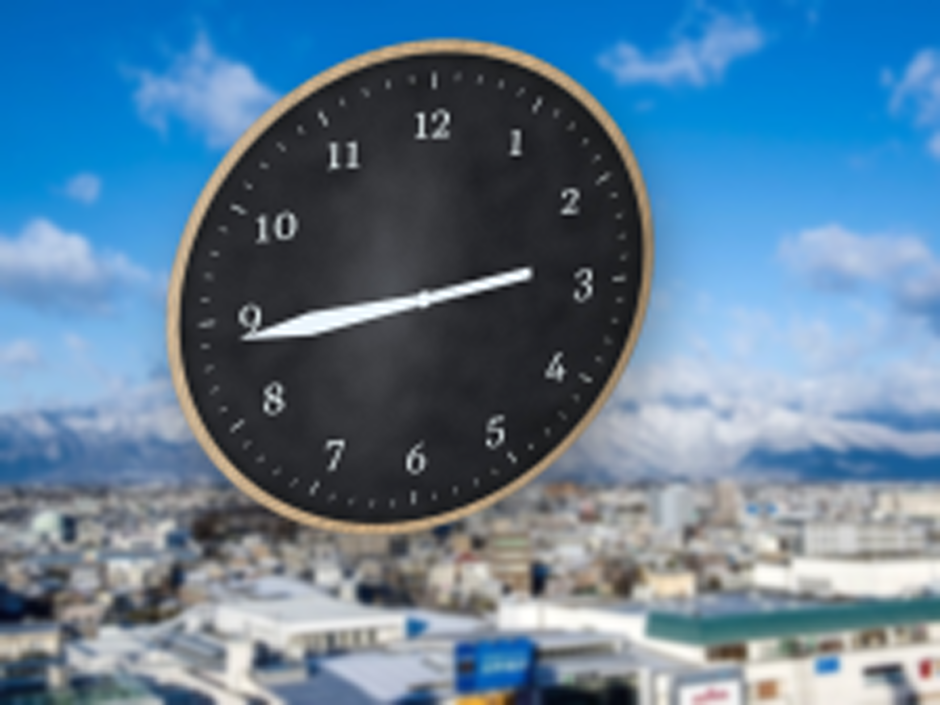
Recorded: h=2 m=44
